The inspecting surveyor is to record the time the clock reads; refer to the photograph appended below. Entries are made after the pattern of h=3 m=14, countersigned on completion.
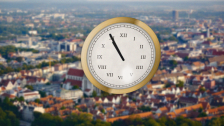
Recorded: h=10 m=55
